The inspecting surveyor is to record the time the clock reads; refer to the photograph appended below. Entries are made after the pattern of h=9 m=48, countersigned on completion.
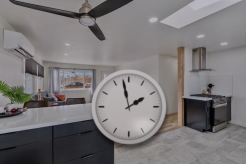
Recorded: h=1 m=58
